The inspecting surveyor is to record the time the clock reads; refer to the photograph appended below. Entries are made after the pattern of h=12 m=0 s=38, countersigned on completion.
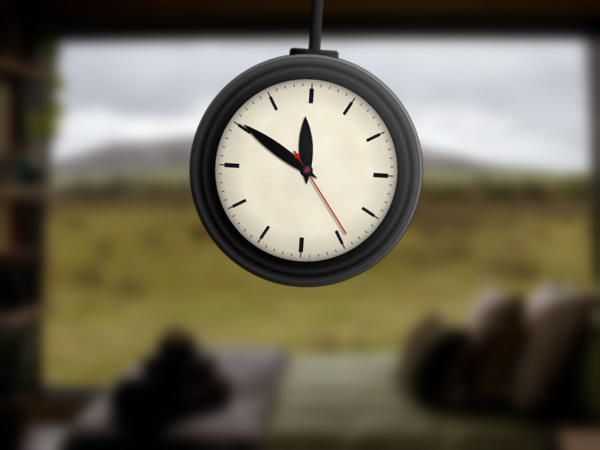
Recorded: h=11 m=50 s=24
